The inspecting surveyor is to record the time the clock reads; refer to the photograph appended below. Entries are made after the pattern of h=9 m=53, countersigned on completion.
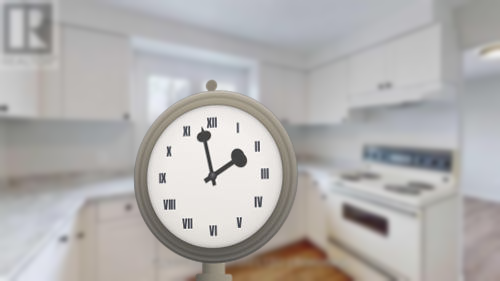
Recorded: h=1 m=58
